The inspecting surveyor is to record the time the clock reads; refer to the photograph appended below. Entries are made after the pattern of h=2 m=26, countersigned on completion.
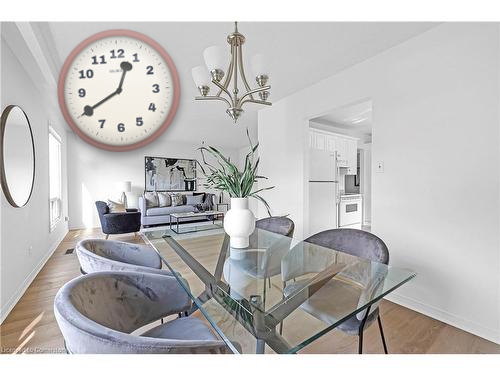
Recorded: h=12 m=40
